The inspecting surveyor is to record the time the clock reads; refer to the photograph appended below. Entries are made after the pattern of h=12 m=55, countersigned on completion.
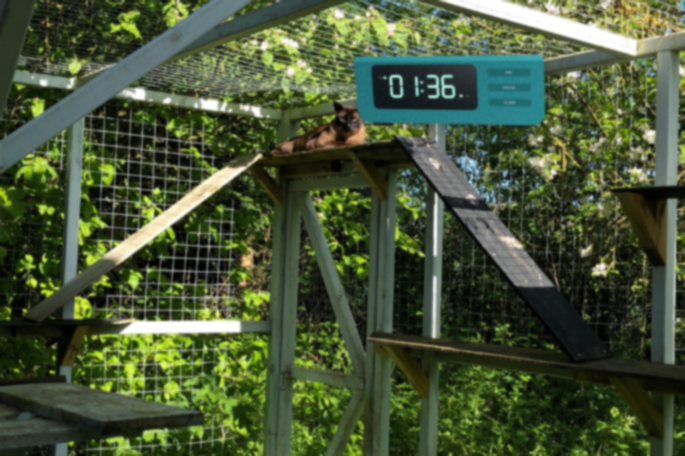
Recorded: h=1 m=36
